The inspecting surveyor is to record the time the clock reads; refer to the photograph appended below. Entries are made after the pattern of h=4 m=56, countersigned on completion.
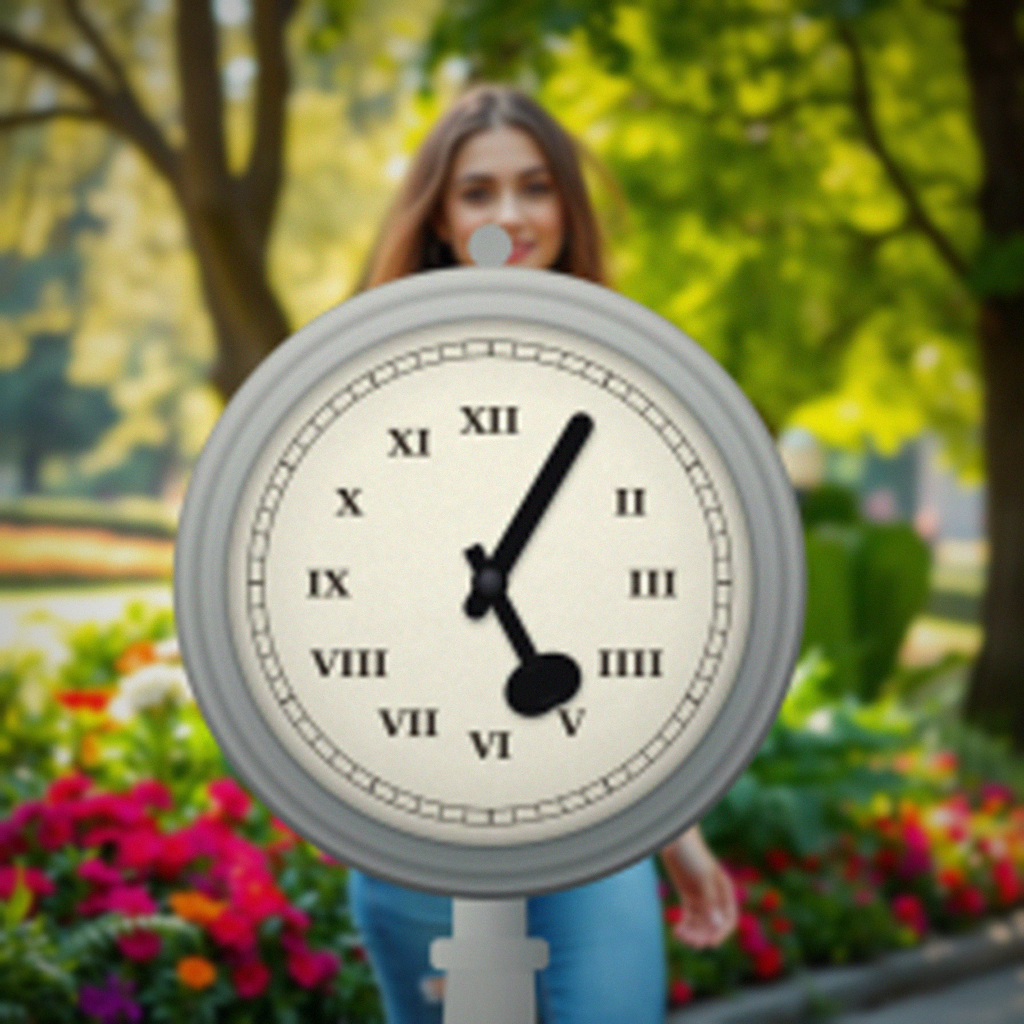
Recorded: h=5 m=5
